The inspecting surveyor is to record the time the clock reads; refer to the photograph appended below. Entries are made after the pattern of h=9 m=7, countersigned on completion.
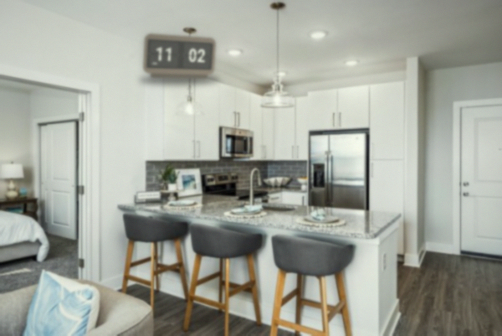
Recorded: h=11 m=2
